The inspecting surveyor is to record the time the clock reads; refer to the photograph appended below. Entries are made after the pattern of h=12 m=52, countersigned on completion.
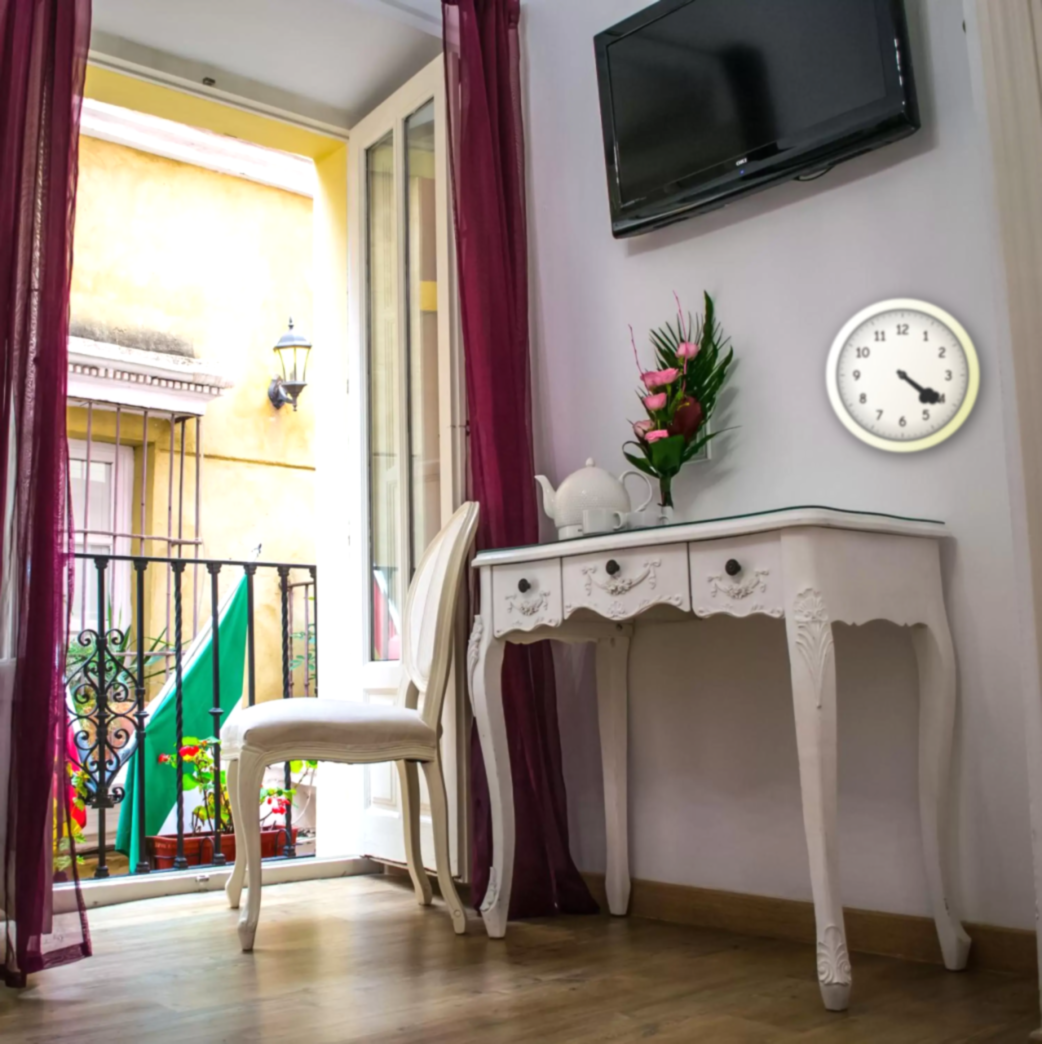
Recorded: h=4 m=21
